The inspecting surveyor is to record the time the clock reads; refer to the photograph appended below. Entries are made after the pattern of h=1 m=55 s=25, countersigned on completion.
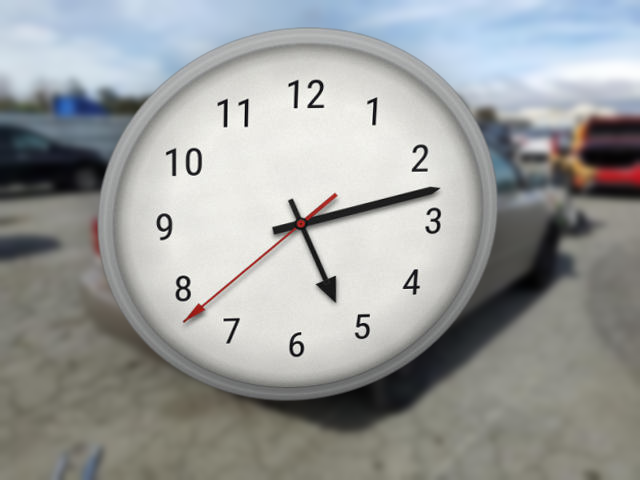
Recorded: h=5 m=12 s=38
